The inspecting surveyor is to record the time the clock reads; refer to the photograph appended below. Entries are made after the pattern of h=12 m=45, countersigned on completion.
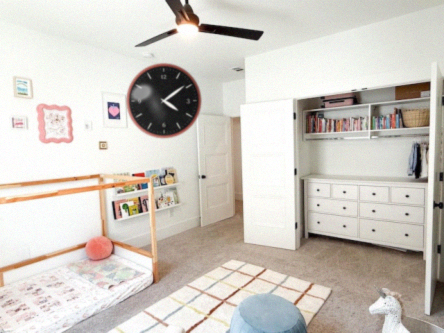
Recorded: h=4 m=9
